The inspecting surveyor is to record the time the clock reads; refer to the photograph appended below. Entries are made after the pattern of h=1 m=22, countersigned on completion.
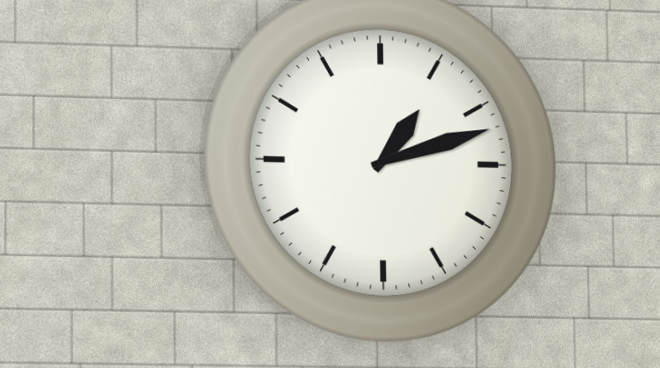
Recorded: h=1 m=12
